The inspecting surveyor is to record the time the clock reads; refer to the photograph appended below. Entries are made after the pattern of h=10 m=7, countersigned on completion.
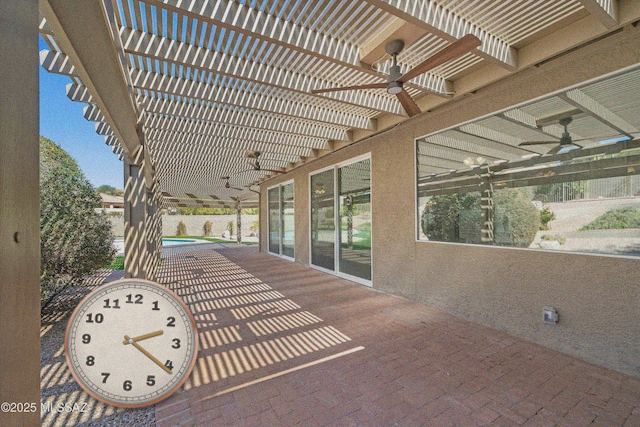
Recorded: h=2 m=21
